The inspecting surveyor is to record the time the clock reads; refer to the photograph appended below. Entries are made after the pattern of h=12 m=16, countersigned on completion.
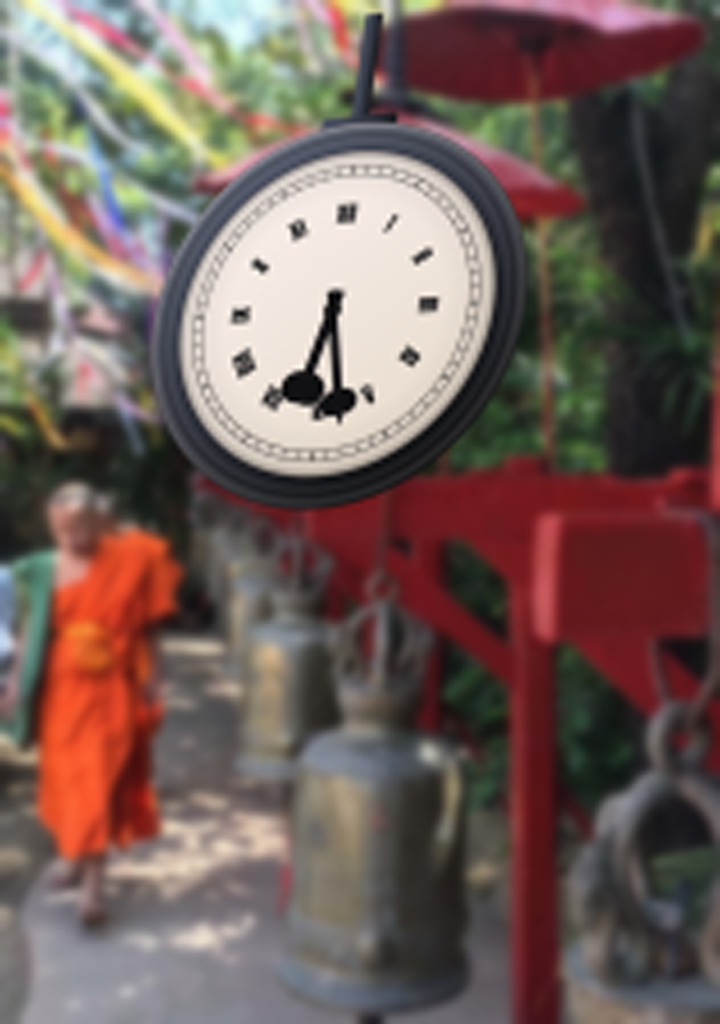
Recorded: h=6 m=28
